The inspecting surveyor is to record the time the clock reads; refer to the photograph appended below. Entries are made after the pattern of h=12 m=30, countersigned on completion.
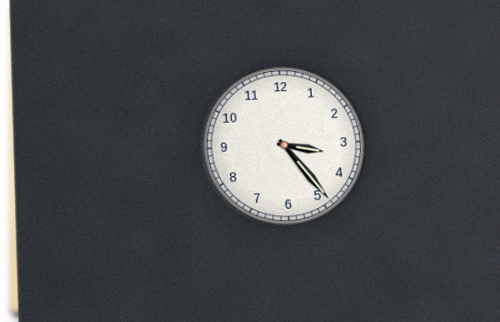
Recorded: h=3 m=24
